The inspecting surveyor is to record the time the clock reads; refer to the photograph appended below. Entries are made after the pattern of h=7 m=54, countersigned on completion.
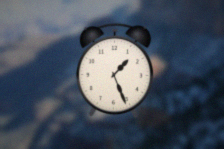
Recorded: h=1 m=26
